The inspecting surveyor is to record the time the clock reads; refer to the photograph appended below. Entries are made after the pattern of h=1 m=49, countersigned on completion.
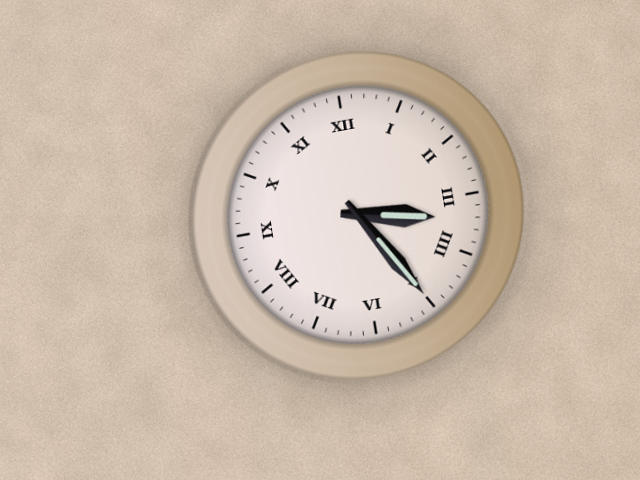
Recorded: h=3 m=25
